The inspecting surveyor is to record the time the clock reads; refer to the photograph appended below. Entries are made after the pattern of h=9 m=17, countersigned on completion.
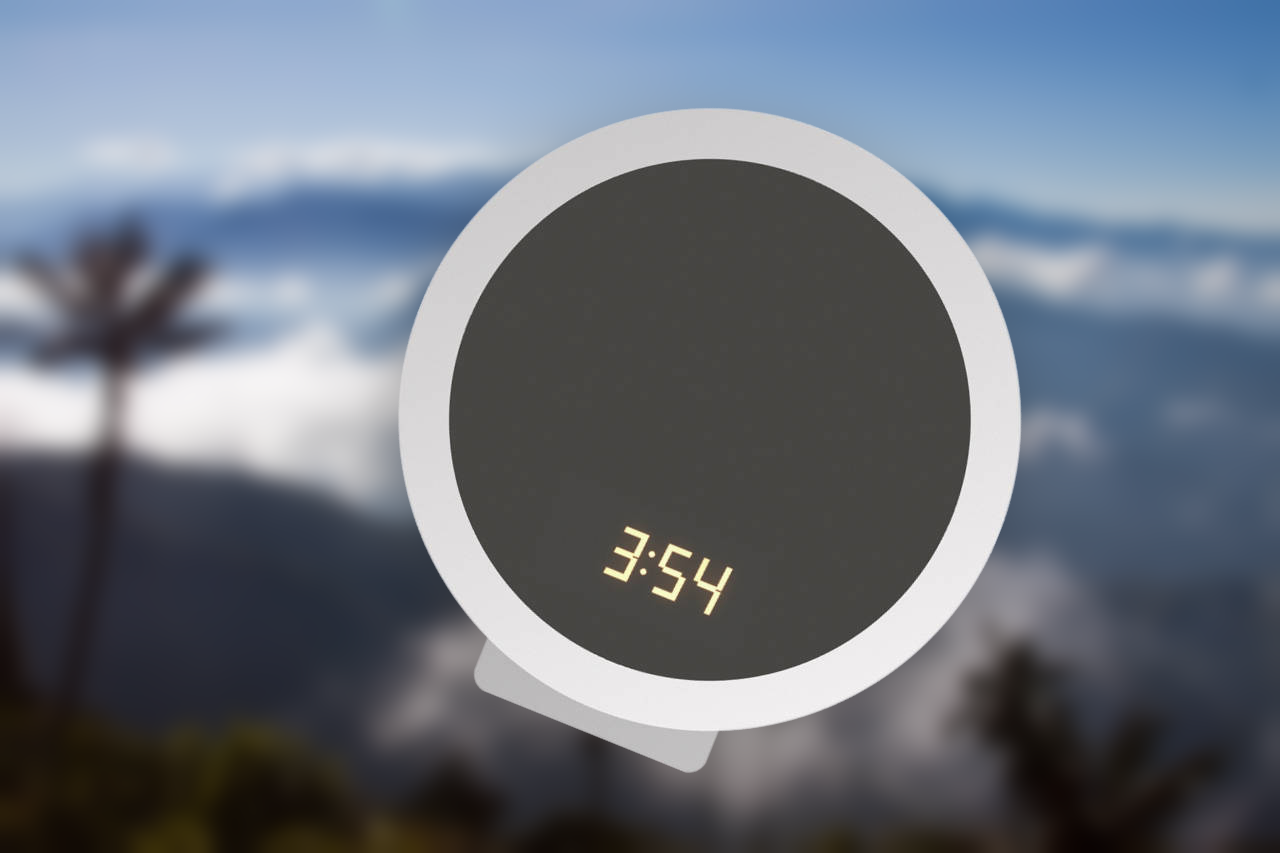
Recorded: h=3 m=54
